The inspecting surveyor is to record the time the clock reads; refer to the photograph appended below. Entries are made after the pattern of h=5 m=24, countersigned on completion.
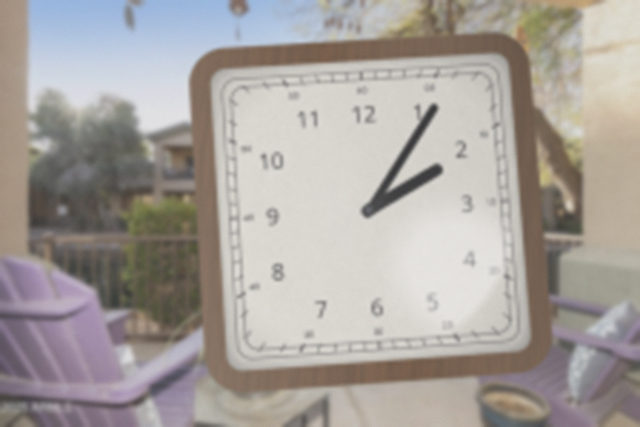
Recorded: h=2 m=6
